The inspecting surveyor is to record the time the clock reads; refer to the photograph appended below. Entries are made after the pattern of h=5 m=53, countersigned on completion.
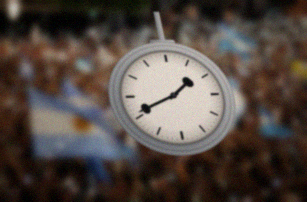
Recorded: h=1 m=41
